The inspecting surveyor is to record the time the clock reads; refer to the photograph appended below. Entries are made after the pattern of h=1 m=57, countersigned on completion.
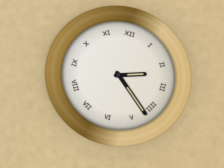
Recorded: h=2 m=22
